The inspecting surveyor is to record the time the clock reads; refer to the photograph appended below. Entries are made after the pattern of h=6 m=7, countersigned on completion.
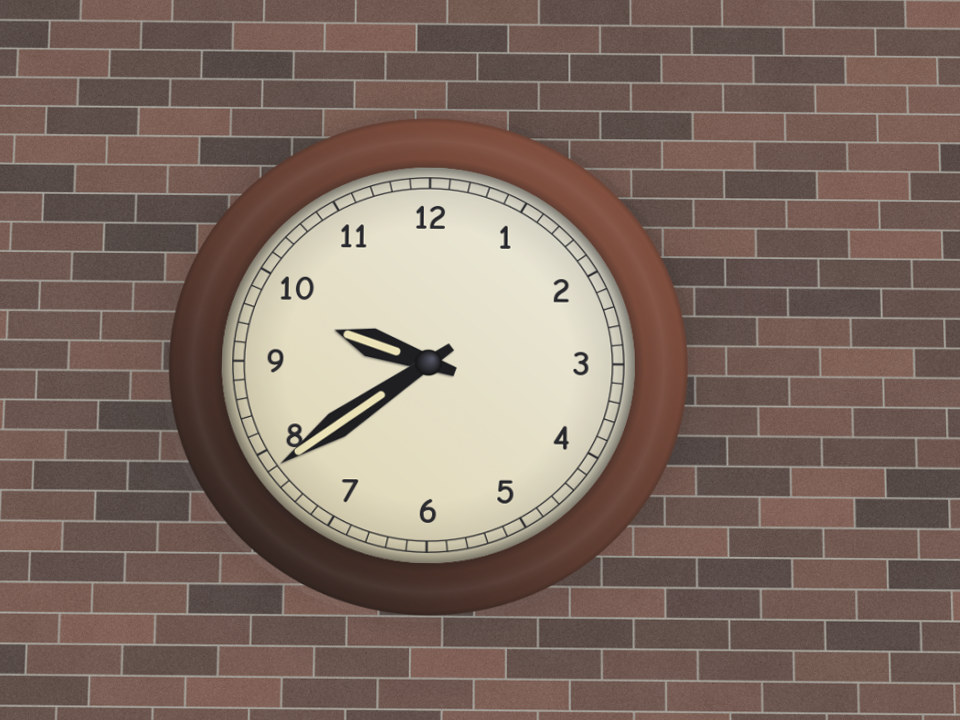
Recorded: h=9 m=39
